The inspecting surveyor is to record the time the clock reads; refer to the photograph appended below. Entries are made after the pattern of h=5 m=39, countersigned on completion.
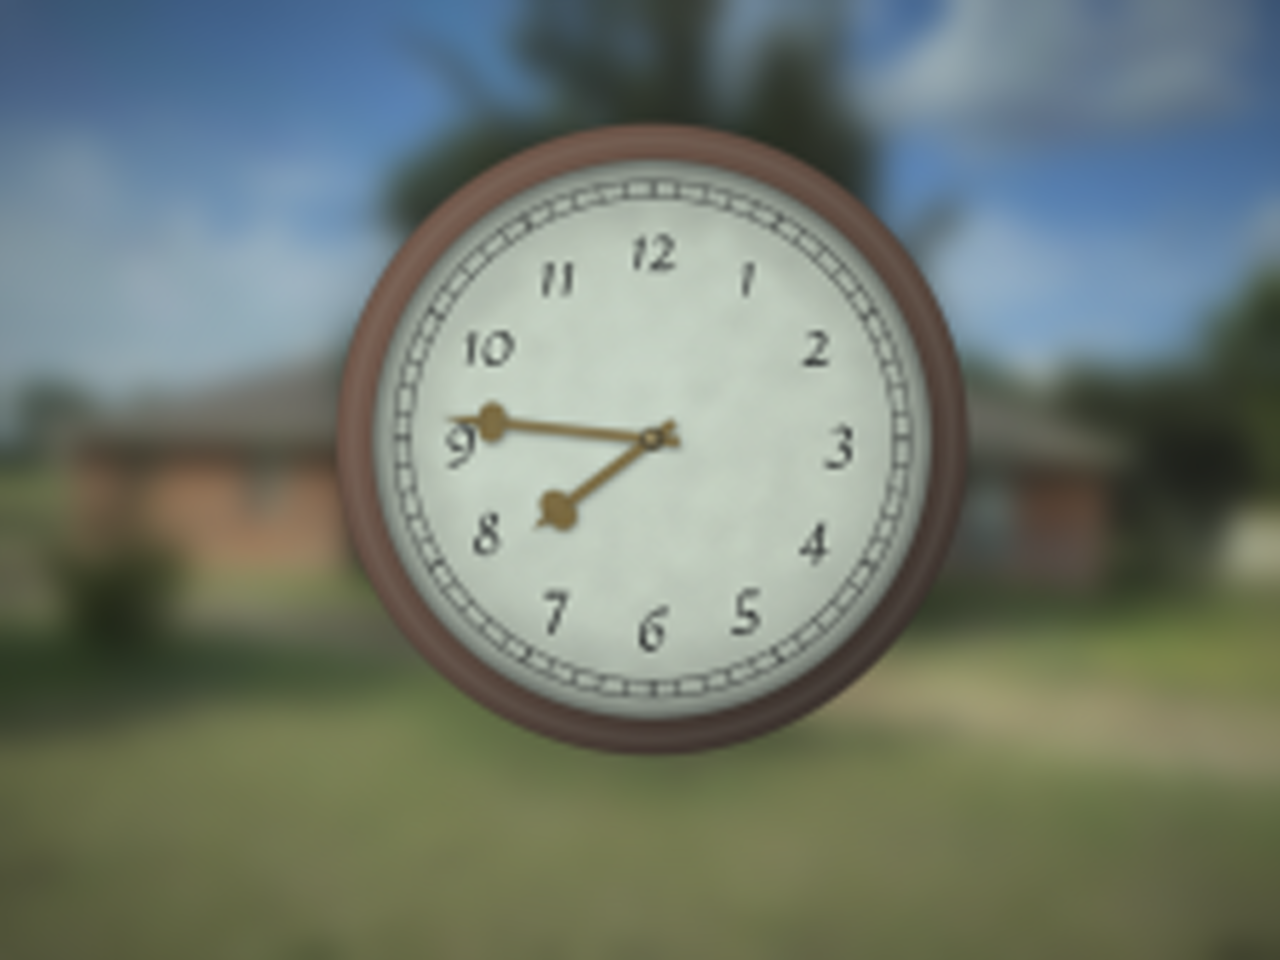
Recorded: h=7 m=46
